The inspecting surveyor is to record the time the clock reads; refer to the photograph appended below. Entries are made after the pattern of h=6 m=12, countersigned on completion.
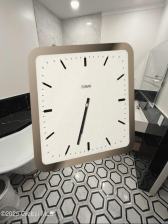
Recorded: h=6 m=33
